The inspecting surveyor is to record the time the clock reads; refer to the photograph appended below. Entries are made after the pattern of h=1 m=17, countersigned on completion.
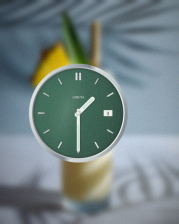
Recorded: h=1 m=30
